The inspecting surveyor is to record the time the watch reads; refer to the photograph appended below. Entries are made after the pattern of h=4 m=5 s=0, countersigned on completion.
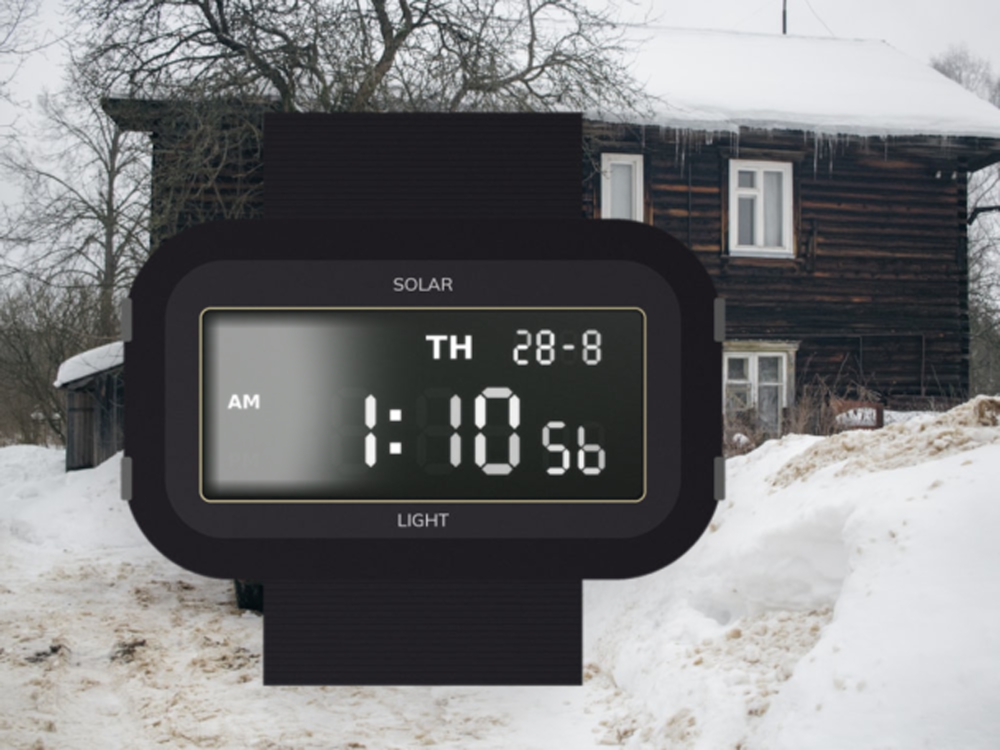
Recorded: h=1 m=10 s=56
